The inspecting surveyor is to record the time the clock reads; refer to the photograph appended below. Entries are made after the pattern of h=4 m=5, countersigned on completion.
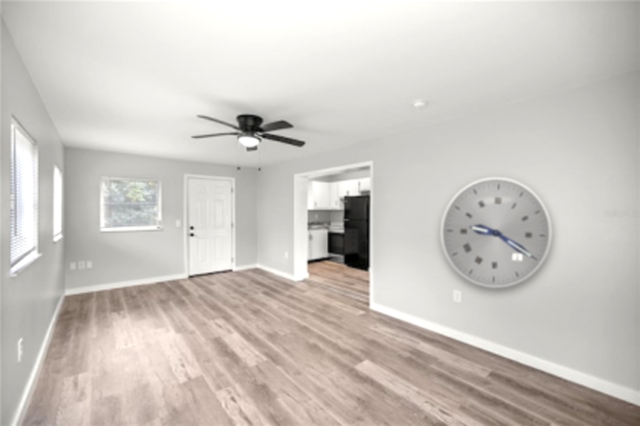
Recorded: h=9 m=20
